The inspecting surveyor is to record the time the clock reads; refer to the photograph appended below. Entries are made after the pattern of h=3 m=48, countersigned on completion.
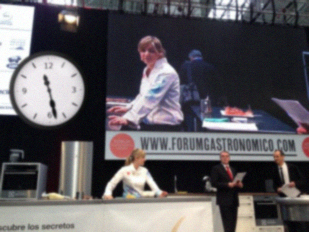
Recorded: h=11 m=28
